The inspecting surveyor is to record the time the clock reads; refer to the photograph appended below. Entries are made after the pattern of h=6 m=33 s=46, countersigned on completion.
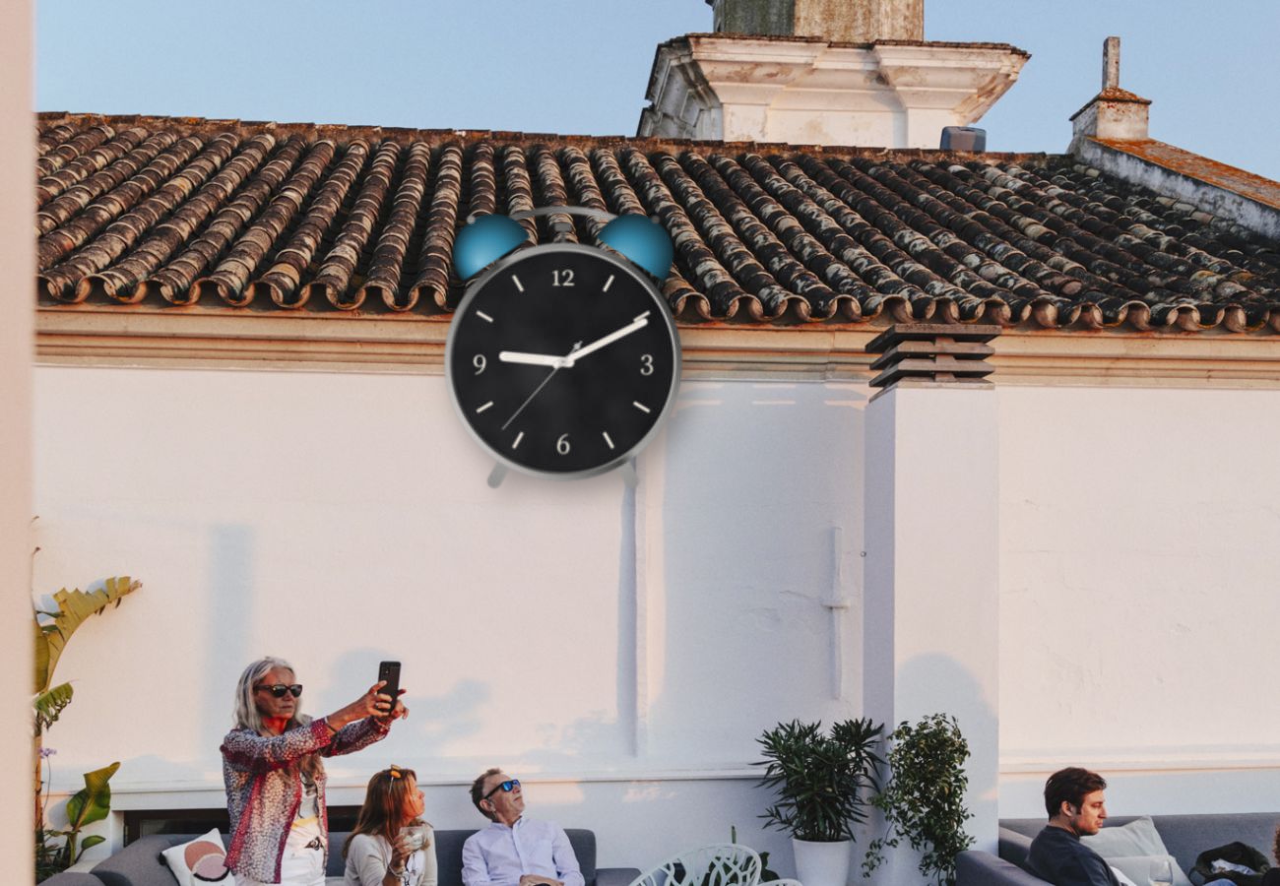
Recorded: h=9 m=10 s=37
